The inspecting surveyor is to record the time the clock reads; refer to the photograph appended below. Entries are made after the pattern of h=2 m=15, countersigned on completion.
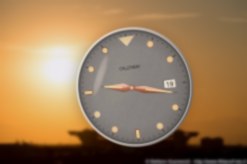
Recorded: h=9 m=17
